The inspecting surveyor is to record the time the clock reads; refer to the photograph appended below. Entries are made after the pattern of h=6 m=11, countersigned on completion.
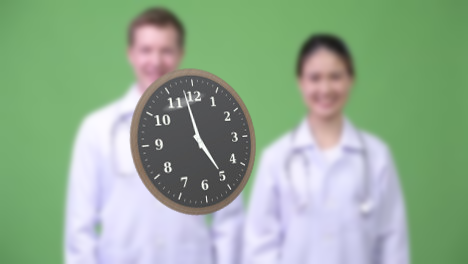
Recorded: h=4 m=58
